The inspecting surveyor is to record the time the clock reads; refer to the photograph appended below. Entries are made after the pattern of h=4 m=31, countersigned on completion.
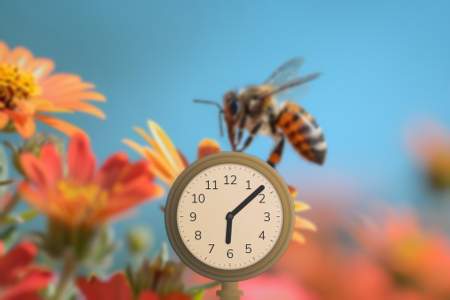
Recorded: h=6 m=8
